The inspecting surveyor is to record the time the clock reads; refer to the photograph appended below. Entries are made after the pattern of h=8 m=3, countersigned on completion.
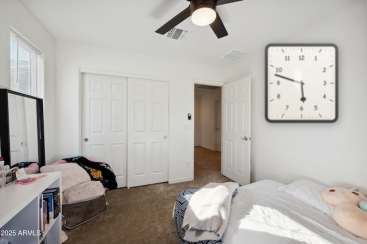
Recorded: h=5 m=48
